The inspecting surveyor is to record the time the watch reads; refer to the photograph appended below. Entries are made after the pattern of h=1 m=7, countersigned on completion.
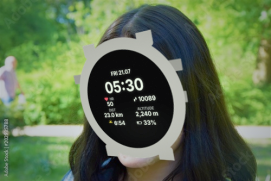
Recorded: h=5 m=30
